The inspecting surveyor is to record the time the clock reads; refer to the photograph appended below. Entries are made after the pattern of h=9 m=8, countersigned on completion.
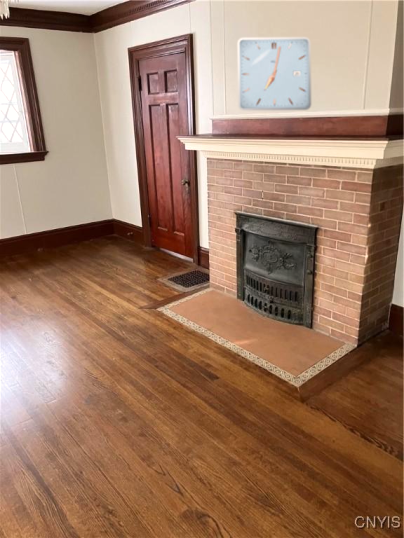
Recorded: h=7 m=2
